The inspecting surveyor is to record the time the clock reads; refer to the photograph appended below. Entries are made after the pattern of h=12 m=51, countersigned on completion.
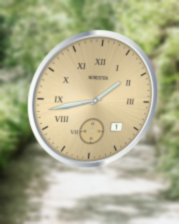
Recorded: h=1 m=43
